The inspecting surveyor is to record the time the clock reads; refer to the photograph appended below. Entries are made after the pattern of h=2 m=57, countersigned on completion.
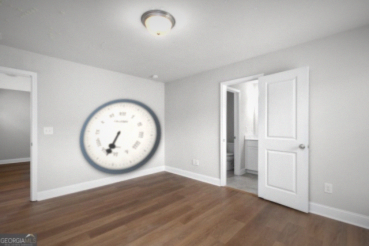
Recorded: h=6 m=33
